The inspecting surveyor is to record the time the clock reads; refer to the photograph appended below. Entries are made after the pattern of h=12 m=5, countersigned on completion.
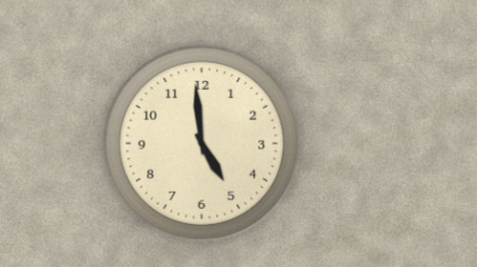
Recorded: h=4 m=59
